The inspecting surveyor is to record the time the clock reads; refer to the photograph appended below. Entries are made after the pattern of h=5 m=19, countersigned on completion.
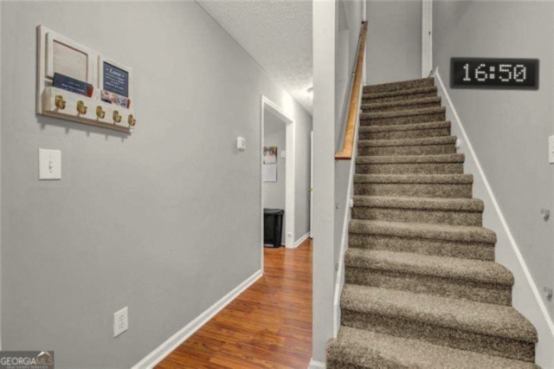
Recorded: h=16 m=50
